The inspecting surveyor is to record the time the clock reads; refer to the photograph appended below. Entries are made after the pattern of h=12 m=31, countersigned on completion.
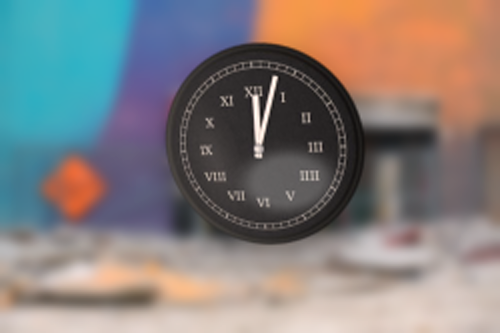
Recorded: h=12 m=3
